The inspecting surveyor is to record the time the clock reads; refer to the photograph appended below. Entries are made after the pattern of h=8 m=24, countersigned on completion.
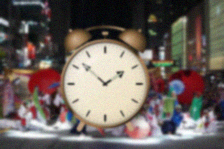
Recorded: h=1 m=52
